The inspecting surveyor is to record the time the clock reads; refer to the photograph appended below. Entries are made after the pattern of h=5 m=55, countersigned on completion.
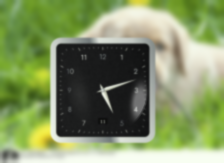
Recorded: h=5 m=12
